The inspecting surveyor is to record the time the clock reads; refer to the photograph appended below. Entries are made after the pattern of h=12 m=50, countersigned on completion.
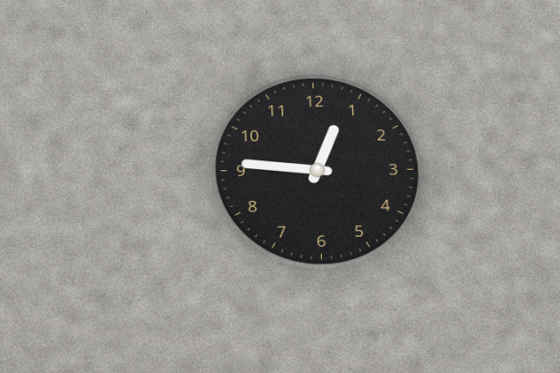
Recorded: h=12 m=46
